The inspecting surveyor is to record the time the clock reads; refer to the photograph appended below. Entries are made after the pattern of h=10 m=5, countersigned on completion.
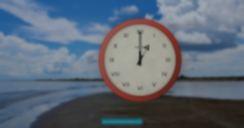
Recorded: h=1 m=0
